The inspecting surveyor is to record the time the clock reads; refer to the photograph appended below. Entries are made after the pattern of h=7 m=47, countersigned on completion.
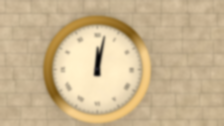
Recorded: h=12 m=2
